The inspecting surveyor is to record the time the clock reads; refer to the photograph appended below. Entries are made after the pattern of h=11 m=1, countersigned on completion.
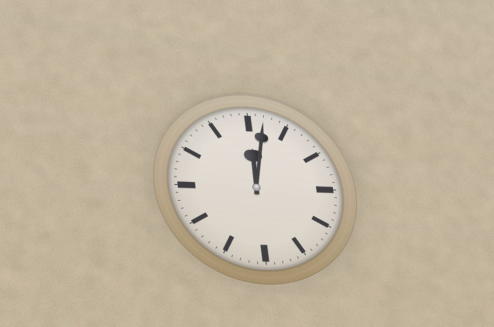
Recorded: h=12 m=2
